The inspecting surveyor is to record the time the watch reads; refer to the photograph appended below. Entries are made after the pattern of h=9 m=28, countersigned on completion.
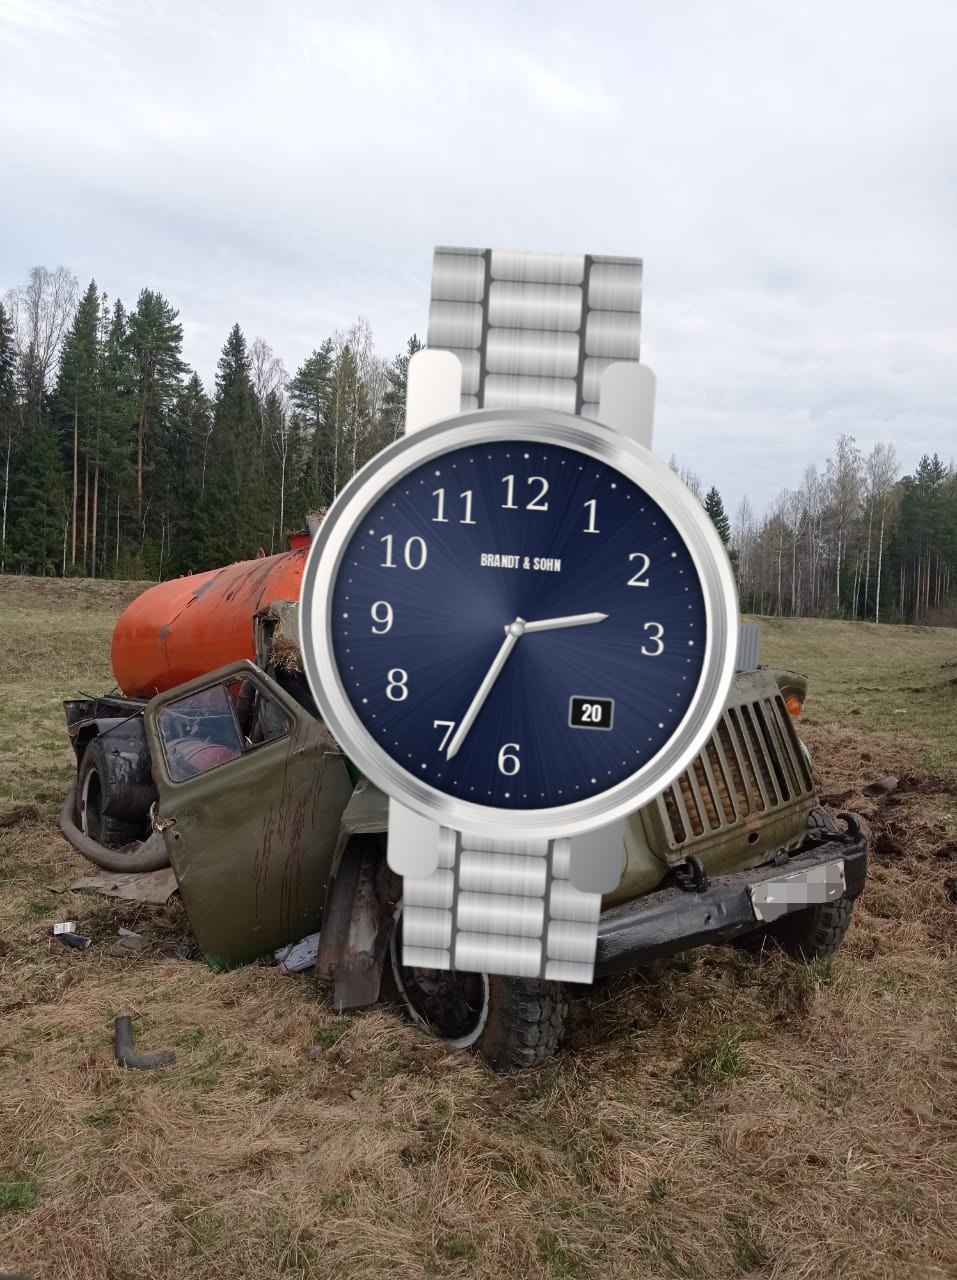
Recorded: h=2 m=34
